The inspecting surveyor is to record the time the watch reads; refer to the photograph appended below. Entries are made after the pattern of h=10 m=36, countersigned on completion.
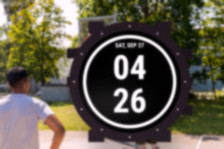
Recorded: h=4 m=26
